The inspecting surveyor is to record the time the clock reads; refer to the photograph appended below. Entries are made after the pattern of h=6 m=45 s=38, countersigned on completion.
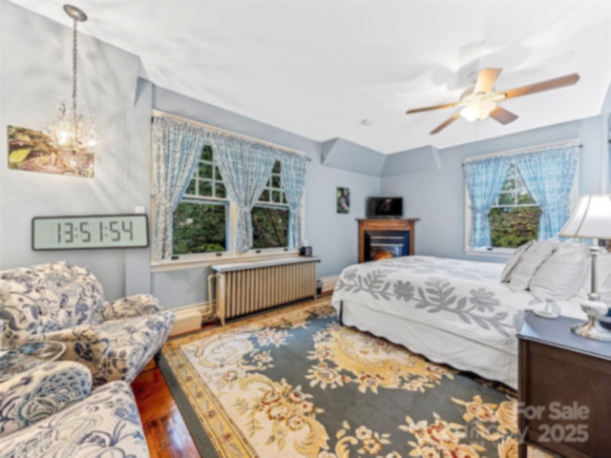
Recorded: h=13 m=51 s=54
